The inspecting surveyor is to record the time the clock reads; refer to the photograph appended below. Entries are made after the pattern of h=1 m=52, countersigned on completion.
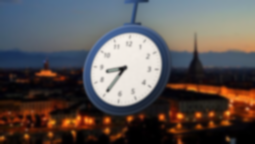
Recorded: h=8 m=35
